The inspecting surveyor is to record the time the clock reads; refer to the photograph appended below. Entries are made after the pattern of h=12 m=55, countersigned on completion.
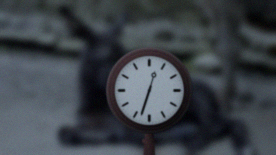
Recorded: h=12 m=33
